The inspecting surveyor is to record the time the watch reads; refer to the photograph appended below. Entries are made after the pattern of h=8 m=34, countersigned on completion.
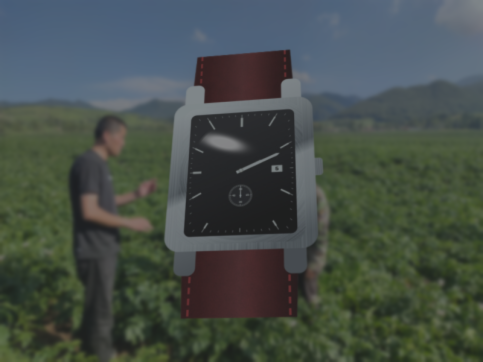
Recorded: h=2 m=11
